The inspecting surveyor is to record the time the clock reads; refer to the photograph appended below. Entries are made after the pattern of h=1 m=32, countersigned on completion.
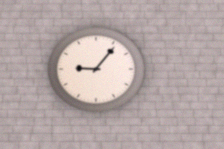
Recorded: h=9 m=6
